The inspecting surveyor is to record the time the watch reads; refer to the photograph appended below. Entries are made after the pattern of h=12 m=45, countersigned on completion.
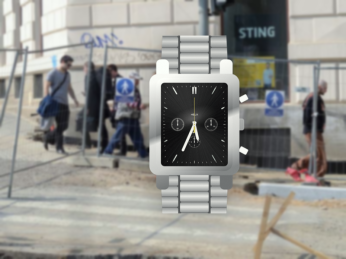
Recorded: h=5 m=34
